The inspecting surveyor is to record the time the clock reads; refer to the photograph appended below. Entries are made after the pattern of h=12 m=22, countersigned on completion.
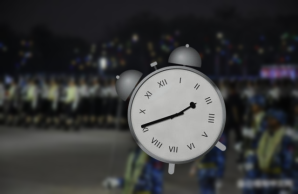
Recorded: h=2 m=46
